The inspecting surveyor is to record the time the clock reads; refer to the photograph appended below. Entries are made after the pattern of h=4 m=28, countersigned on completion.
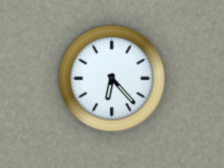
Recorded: h=6 m=23
